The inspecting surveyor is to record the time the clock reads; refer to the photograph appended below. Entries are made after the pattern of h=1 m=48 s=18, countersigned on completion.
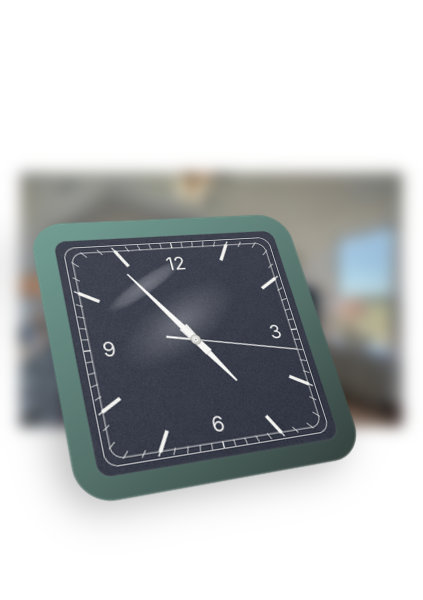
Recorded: h=4 m=54 s=17
